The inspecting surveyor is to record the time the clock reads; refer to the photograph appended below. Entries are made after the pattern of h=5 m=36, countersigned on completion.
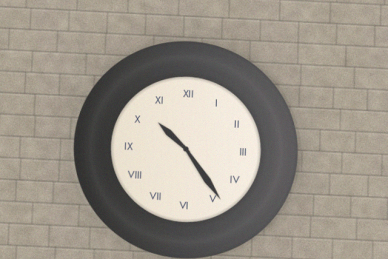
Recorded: h=10 m=24
